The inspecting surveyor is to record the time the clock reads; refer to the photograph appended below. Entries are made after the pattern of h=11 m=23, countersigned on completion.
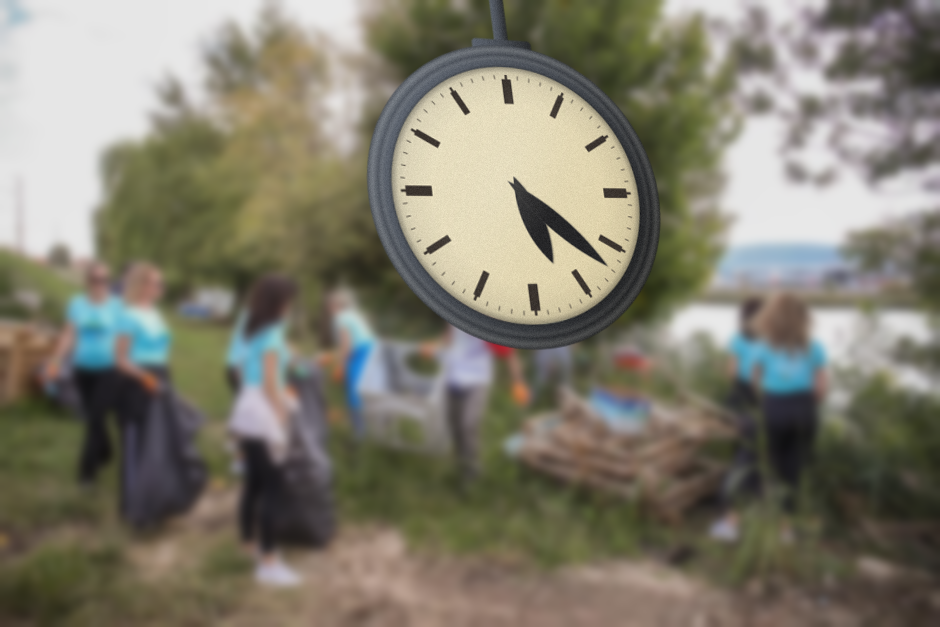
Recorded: h=5 m=22
